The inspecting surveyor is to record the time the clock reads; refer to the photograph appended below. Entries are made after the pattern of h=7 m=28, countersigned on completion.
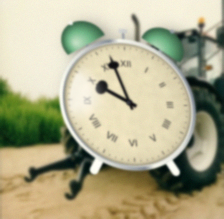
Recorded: h=9 m=57
